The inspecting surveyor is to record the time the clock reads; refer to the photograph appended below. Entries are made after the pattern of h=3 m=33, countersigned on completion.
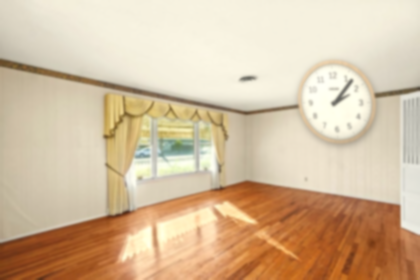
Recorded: h=2 m=7
